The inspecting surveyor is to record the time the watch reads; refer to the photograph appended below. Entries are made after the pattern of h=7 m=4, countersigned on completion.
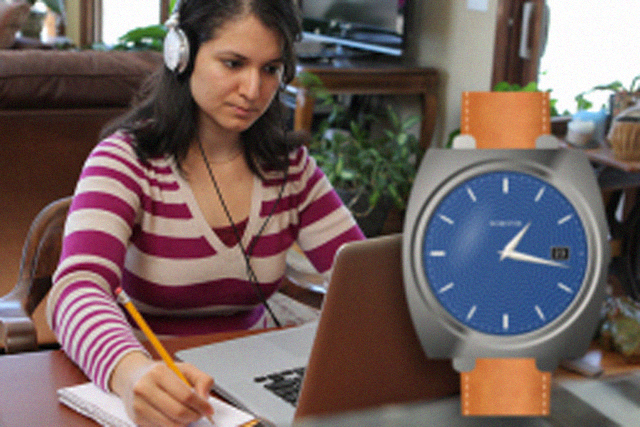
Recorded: h=1 m=17
